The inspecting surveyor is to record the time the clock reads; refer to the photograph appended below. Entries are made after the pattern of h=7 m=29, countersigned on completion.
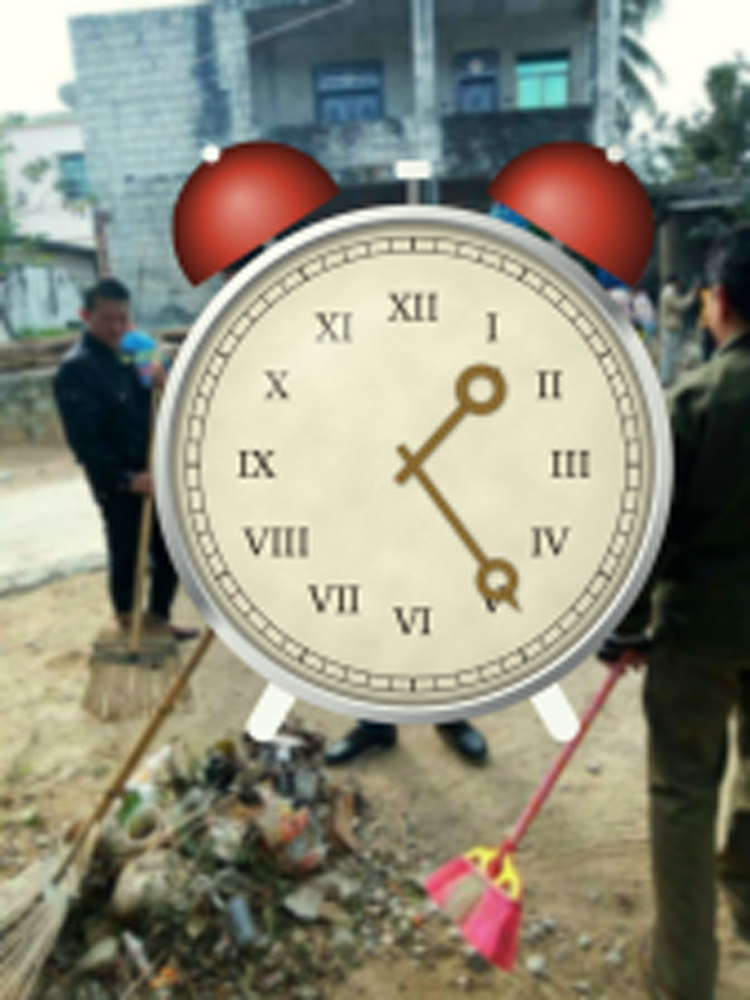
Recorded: h=1 m=24
